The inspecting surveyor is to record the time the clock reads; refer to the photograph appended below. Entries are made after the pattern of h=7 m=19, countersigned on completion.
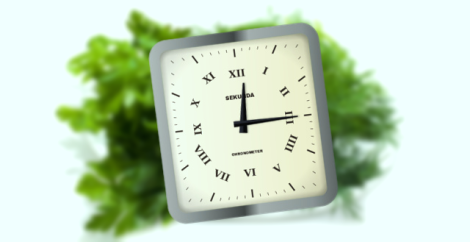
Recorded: h=12 m=15
